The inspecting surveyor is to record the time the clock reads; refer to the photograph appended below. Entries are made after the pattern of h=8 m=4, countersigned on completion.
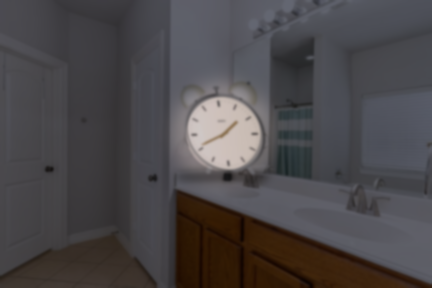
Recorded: h=1 m=41
